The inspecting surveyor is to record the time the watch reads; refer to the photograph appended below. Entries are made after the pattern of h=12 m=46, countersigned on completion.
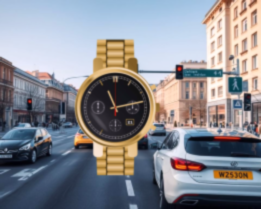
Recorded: h=11 m=13
